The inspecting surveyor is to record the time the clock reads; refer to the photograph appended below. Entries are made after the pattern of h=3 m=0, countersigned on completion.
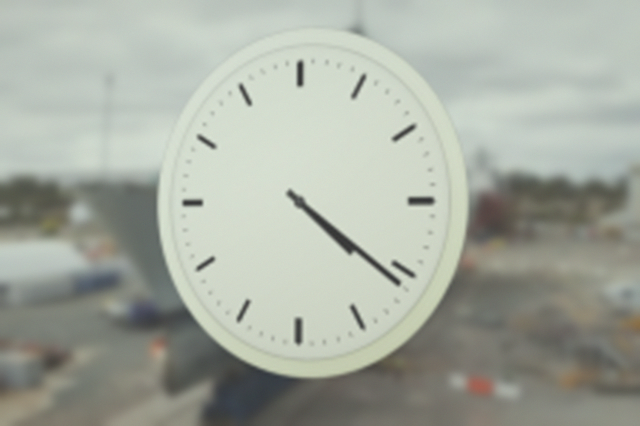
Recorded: h=4 m=21
